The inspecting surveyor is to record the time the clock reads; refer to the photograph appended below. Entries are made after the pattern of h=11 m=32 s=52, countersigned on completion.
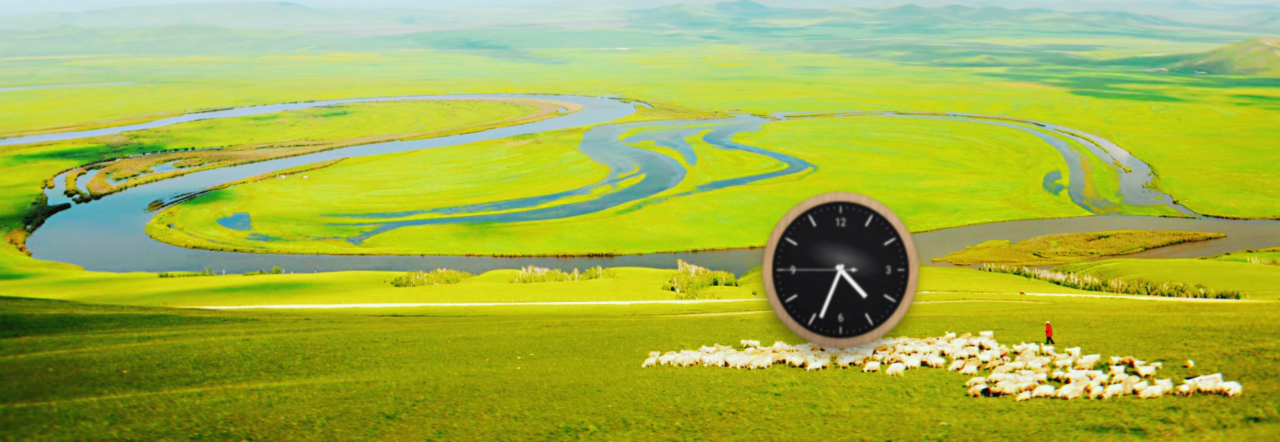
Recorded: h=4 m=33 s=45
